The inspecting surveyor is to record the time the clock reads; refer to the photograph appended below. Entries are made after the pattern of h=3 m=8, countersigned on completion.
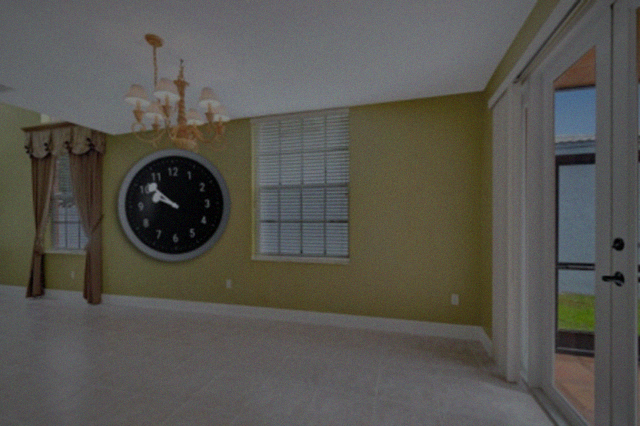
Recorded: h=9 m=52
